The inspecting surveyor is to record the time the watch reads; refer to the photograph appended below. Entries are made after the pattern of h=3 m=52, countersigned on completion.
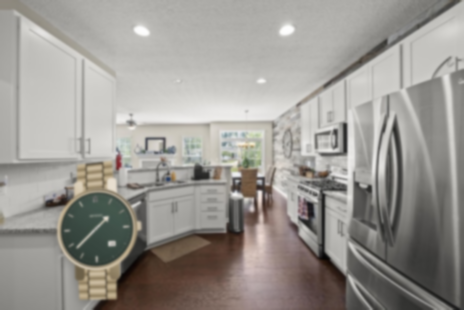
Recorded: h=1 m=38
